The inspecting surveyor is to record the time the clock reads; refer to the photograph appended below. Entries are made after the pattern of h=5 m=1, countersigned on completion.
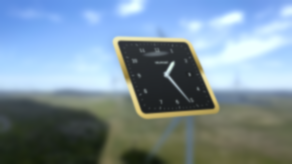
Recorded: h=1 m=26
